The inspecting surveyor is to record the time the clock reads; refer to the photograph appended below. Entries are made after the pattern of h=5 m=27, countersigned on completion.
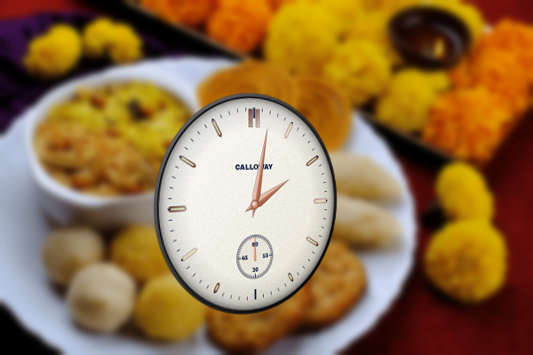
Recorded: h=2 m=2
